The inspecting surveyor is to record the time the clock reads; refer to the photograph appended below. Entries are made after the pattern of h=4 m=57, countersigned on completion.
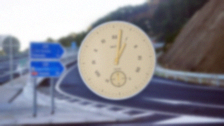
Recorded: h=1 m=2
